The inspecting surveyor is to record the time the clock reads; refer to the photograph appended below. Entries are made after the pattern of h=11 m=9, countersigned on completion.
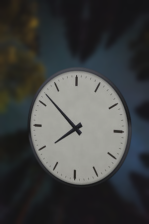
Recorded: h=7 m=52
